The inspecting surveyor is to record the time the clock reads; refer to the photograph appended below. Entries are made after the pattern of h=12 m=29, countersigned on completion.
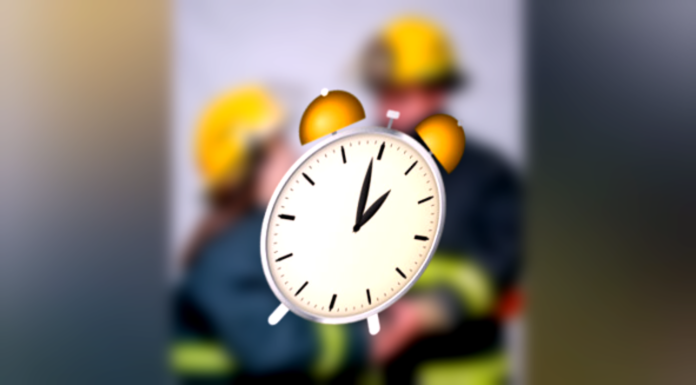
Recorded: h=12 m=59
